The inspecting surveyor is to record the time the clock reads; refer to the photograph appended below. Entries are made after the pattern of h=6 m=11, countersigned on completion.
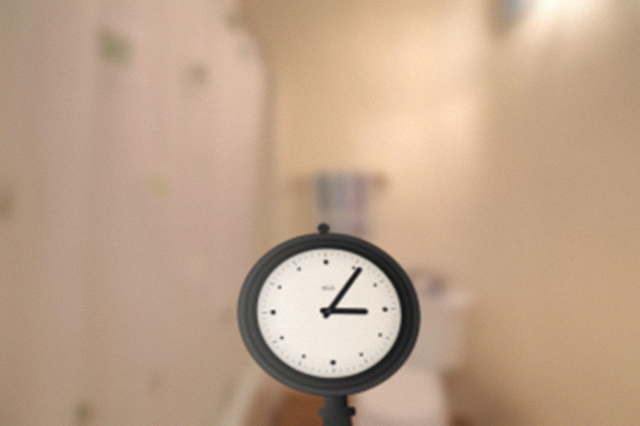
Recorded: h=3 m=6
